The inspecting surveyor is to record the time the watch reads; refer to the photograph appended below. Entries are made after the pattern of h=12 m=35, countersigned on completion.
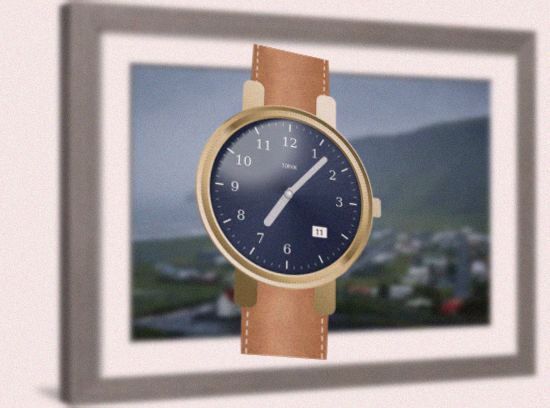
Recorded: h=7 m=7
